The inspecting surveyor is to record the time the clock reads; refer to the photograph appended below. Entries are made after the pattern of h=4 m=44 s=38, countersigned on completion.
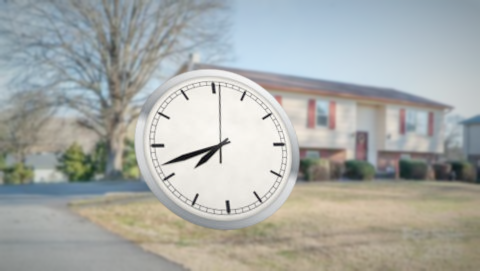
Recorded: h=7 m=42 s=1
